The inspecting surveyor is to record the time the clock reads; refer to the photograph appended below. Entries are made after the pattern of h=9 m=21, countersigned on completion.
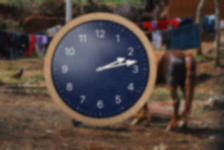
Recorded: h=2 m=13
